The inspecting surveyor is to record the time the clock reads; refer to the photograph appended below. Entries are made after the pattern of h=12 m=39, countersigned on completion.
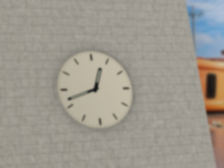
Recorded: h=12 m=42
